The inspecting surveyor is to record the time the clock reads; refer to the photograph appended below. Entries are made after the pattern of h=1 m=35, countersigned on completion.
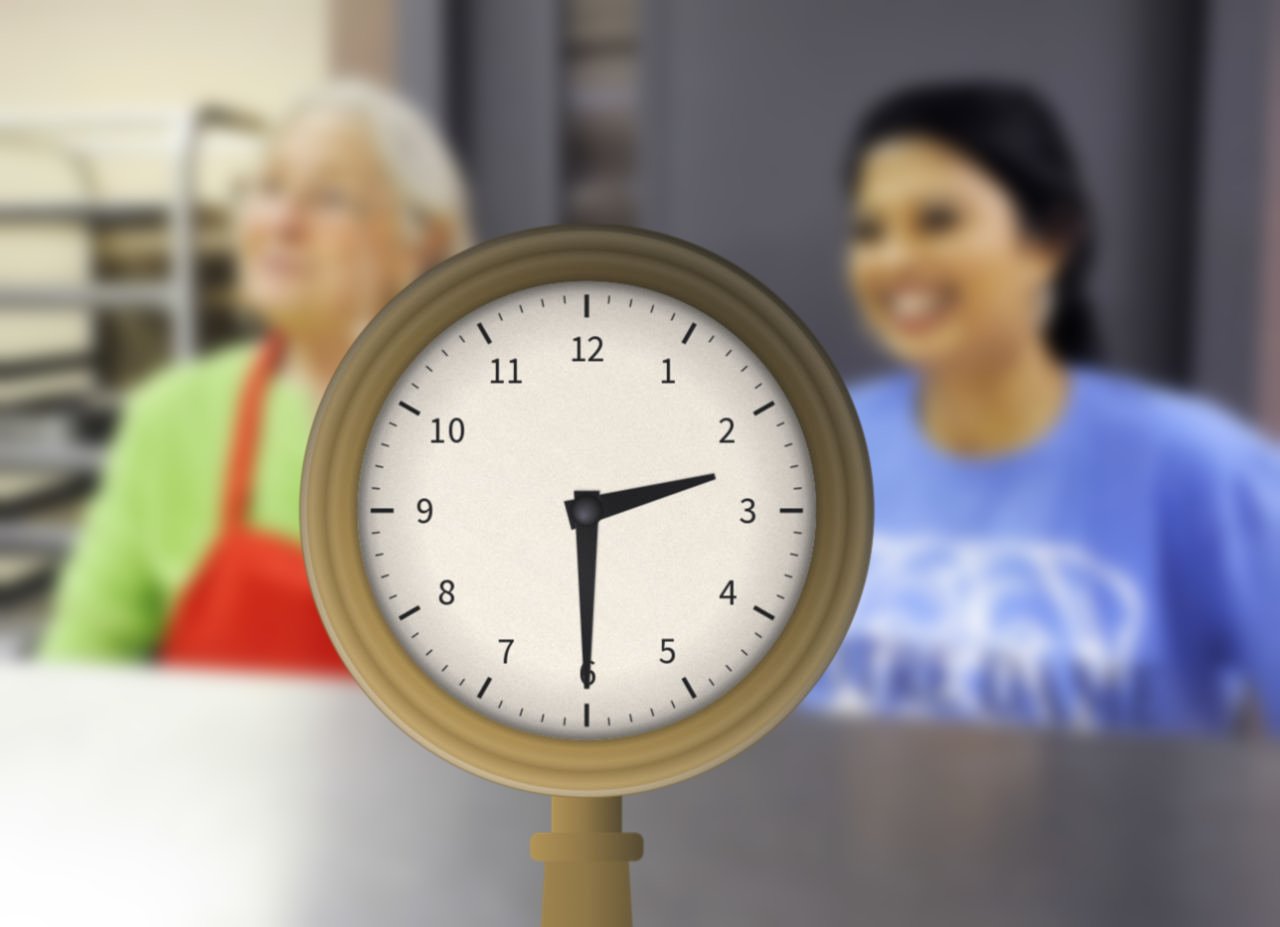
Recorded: h=2 m=30
